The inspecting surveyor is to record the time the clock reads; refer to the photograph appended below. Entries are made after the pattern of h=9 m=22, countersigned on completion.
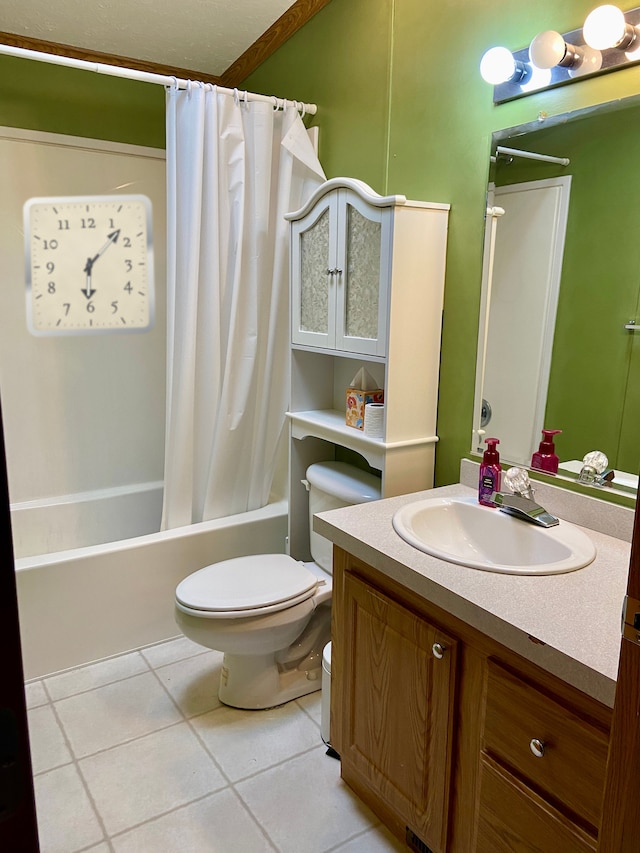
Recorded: h=6 m=7
